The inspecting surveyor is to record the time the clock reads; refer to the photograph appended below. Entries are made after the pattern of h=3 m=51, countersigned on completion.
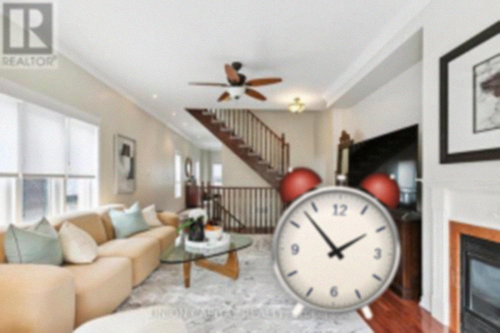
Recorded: h=1 m=53
